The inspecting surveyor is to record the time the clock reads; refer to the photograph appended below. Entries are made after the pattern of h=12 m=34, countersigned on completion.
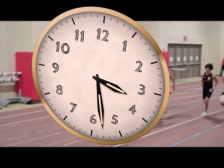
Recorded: h=3 m=28
